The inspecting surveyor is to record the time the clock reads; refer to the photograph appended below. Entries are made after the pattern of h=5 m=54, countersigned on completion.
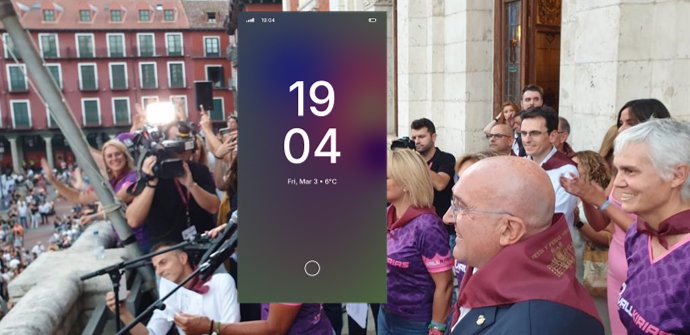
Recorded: h=19 m=4
